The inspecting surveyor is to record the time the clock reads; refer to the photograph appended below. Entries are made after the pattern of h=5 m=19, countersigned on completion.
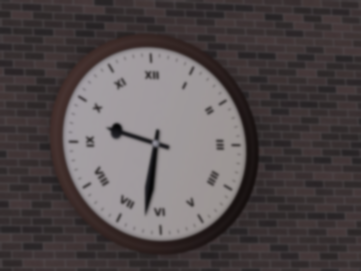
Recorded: h=9 m=32
